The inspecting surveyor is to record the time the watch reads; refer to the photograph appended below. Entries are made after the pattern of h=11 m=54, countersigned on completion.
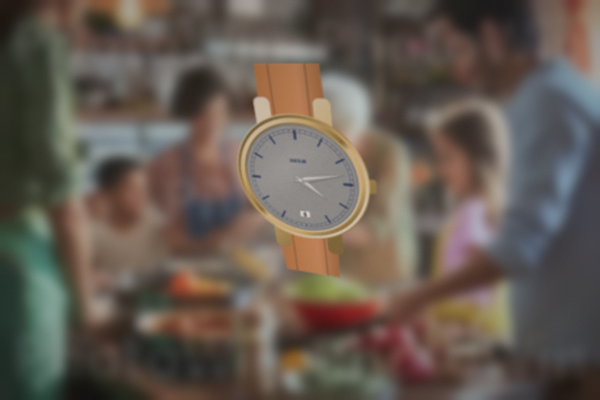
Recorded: h=4 m=13
